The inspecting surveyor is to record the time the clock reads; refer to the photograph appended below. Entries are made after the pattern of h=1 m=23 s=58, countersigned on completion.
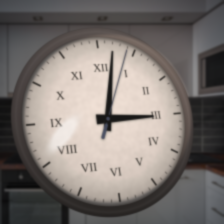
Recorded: h=3 m=2 s=4
